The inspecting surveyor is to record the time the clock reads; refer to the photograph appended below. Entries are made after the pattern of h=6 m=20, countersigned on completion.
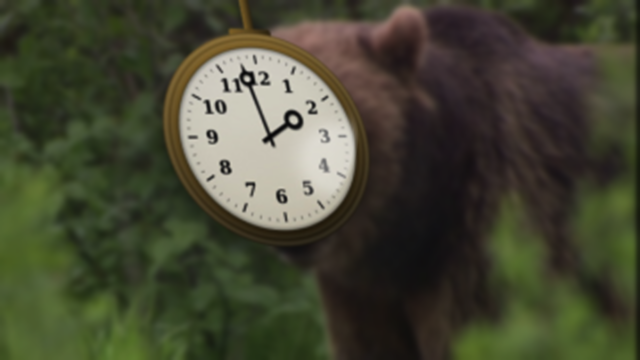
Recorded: h=1 m=58
